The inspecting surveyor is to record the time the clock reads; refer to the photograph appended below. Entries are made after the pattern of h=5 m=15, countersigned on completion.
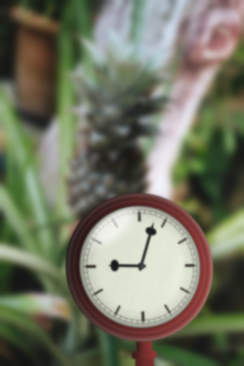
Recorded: h=9 m=3
